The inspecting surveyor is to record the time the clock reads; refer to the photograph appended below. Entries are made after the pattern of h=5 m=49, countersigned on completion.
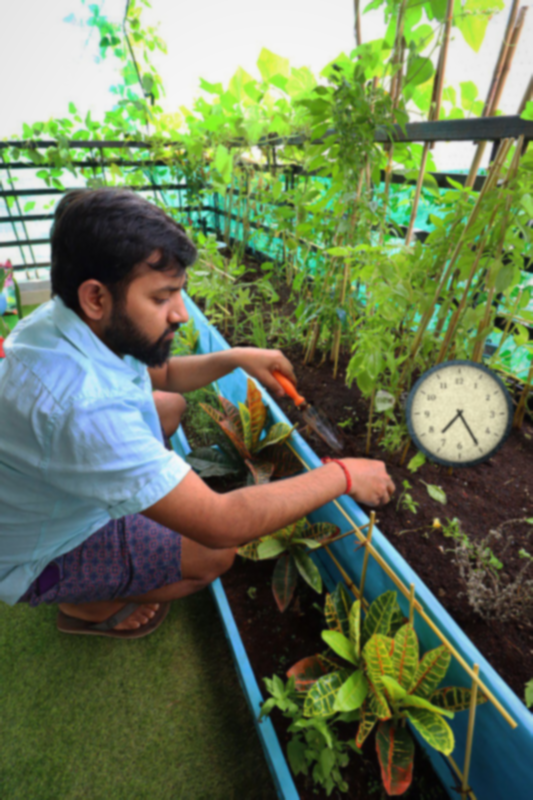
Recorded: h=7 m=25
